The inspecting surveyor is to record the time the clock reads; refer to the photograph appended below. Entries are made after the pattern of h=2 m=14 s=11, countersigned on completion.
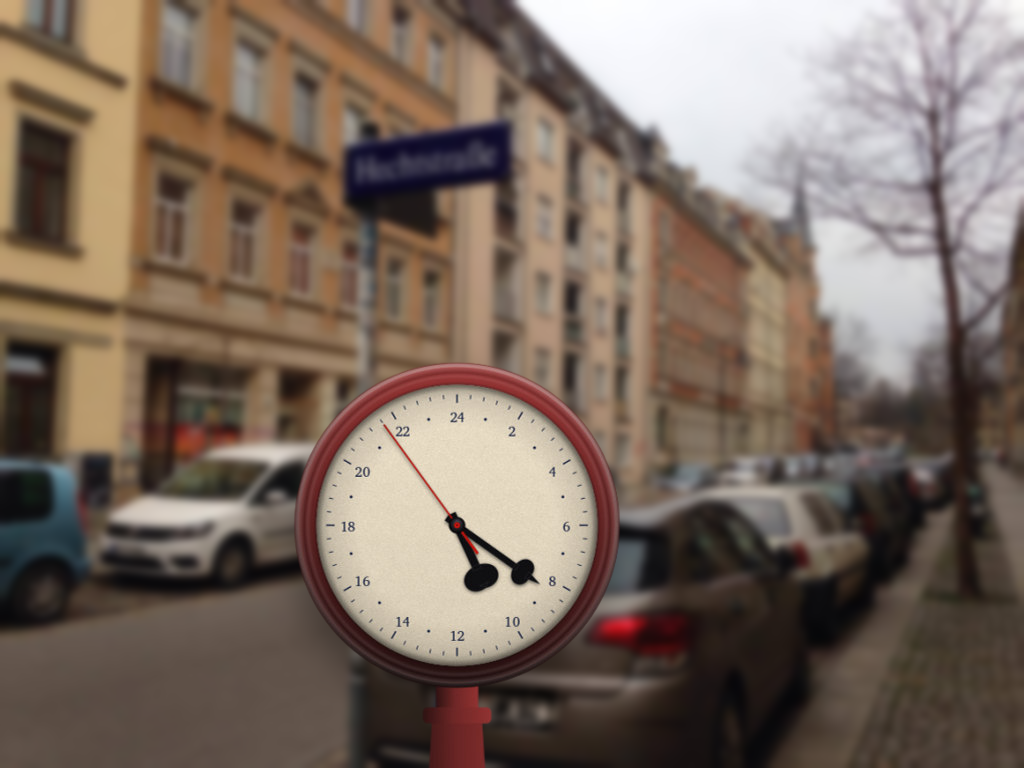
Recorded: h=10 m=20 s=54
